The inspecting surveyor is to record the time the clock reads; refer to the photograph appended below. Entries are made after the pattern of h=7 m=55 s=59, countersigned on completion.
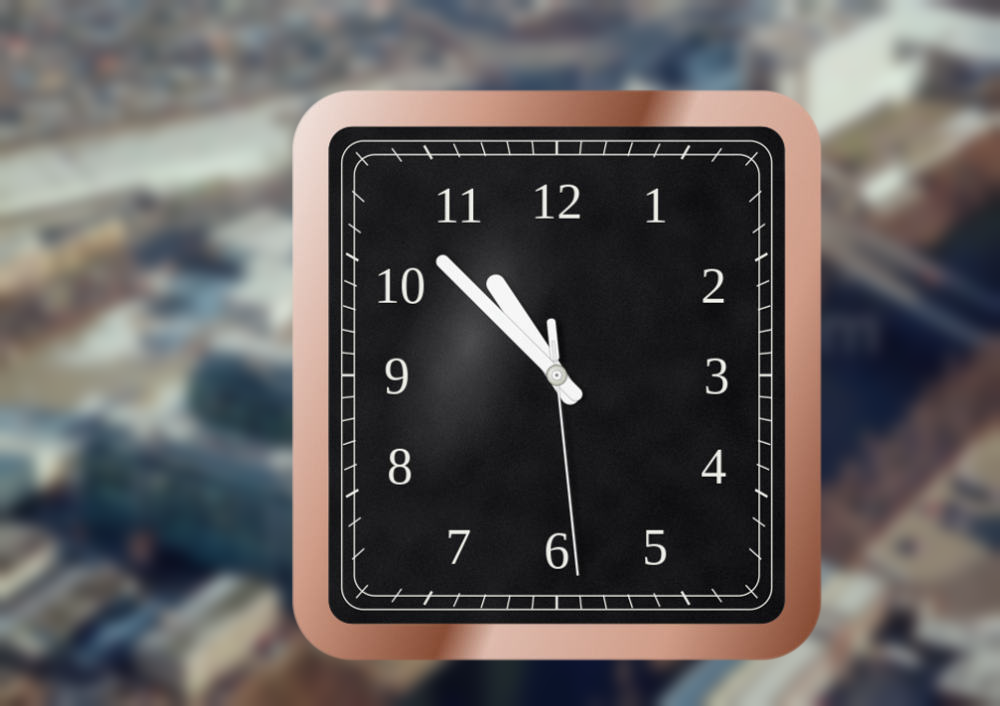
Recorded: h=10 m=52 s=29
